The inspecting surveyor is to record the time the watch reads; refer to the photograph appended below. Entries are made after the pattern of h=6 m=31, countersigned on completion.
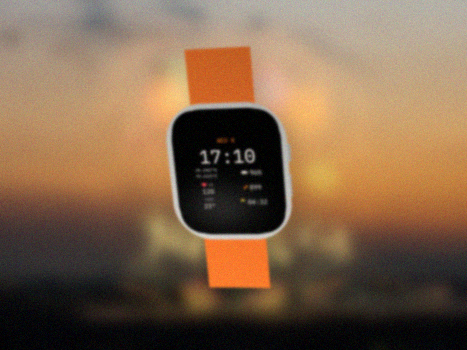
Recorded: h=17 m=10
